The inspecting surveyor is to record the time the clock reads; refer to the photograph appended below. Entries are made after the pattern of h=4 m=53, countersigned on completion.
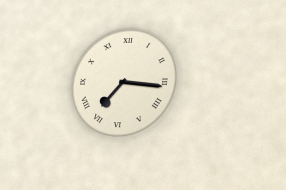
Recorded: h=7 m=16
